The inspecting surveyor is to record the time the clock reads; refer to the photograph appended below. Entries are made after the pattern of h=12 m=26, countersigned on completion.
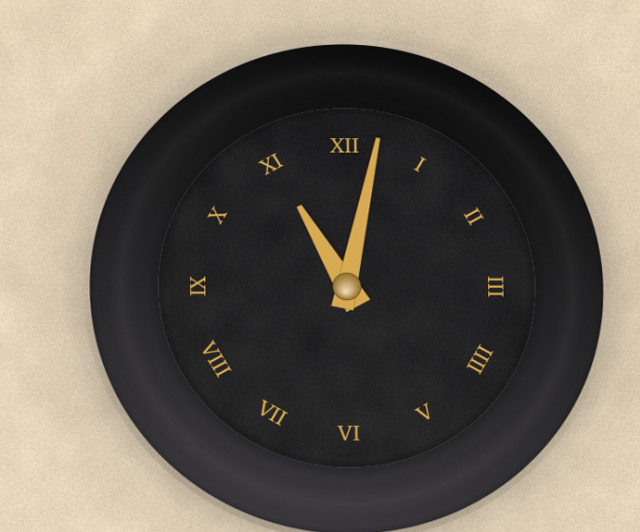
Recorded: h=11 m=2
